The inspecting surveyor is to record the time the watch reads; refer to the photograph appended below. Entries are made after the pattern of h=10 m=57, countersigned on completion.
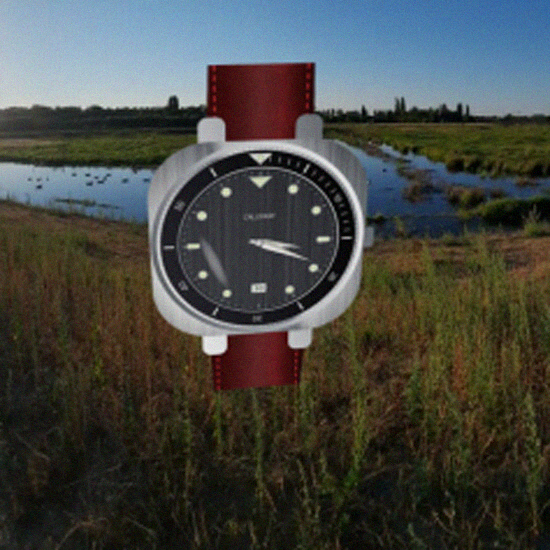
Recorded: h=3 m=19
